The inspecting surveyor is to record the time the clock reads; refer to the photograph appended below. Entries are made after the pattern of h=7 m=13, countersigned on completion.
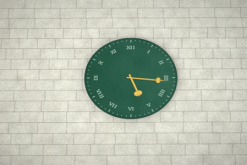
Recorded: h=5 m=16
